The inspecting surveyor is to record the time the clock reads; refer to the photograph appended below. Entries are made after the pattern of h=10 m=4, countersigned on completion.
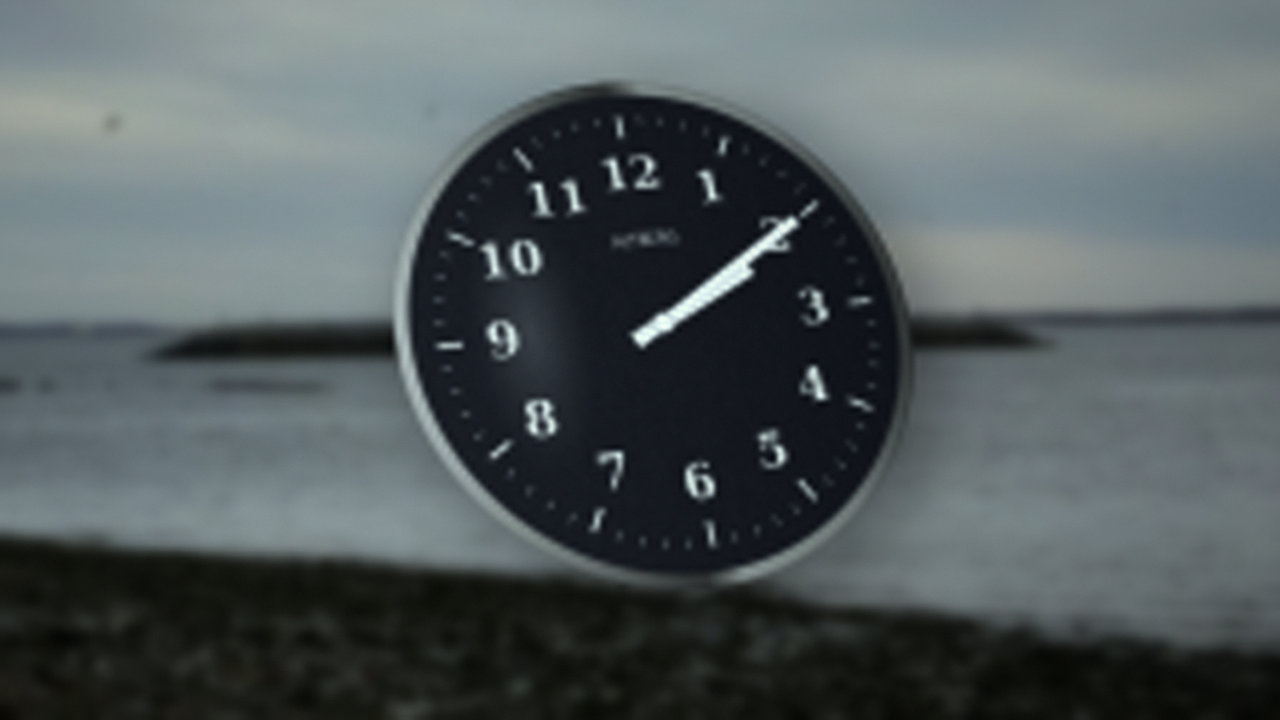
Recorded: h=2 m=10
